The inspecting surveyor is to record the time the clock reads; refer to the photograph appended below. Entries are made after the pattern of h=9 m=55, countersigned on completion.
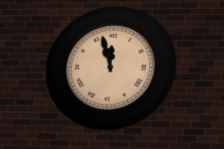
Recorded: h=11 m=57
